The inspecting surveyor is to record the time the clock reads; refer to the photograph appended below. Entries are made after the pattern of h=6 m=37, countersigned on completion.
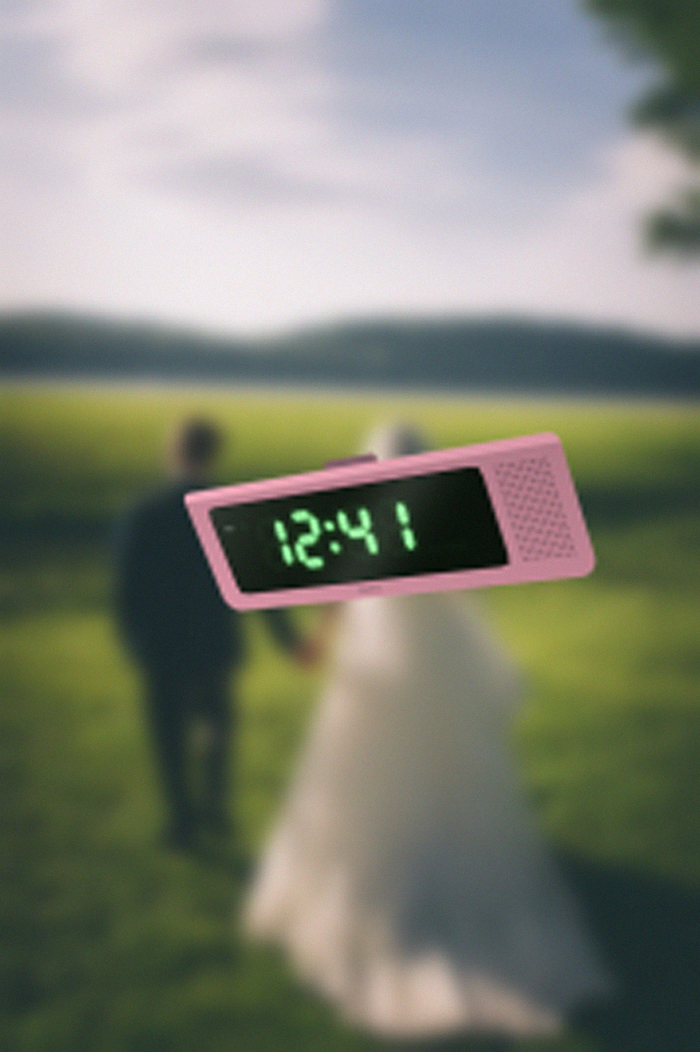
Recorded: h=12 m=41
